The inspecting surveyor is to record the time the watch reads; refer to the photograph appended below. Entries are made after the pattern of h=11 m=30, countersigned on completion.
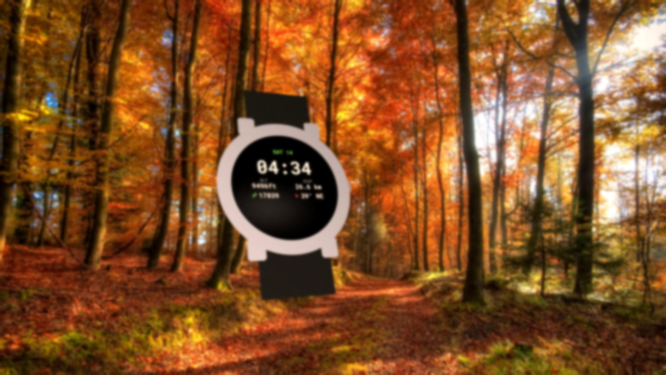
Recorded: h=4 m=34
